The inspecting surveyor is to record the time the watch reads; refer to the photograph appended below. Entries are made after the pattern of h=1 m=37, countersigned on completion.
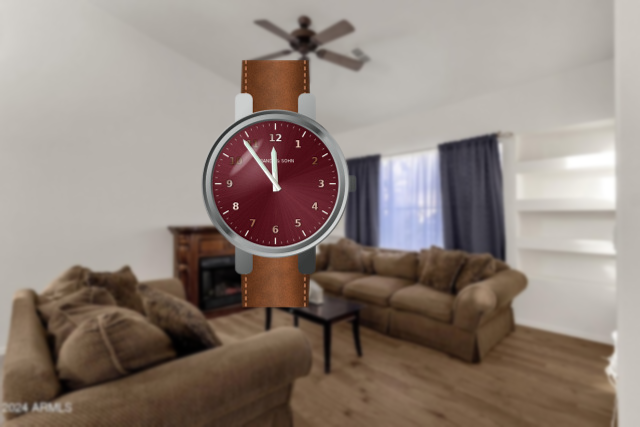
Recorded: h=11 m=54
